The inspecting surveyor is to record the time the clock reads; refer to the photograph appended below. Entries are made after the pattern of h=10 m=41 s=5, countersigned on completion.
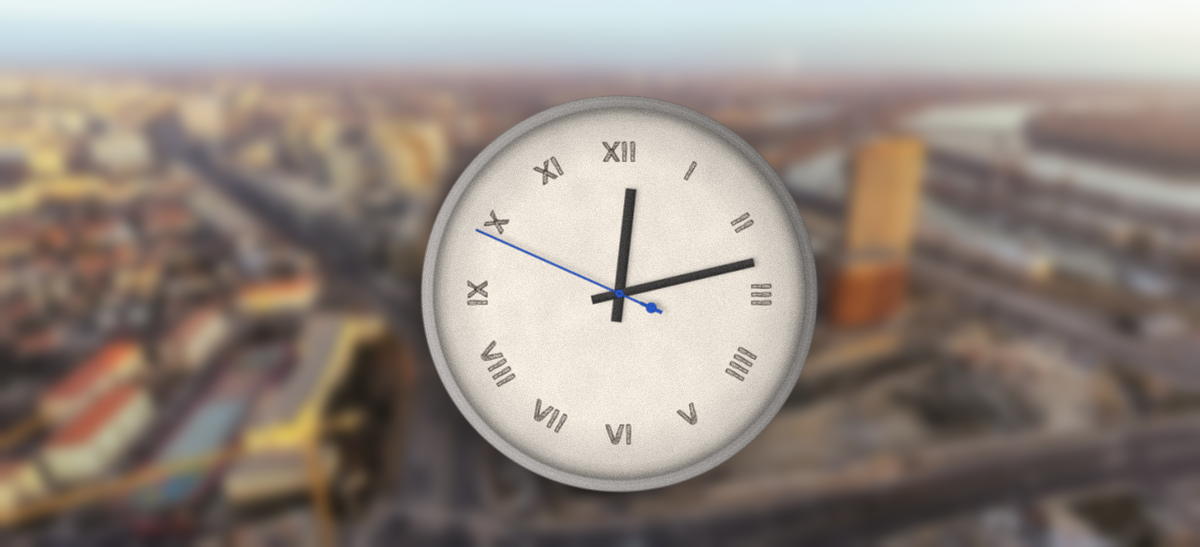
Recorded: h=12 m=12 s=49
